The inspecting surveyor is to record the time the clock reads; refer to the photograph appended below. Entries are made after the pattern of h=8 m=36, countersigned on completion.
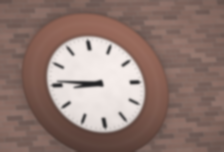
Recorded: h=8 m=46
